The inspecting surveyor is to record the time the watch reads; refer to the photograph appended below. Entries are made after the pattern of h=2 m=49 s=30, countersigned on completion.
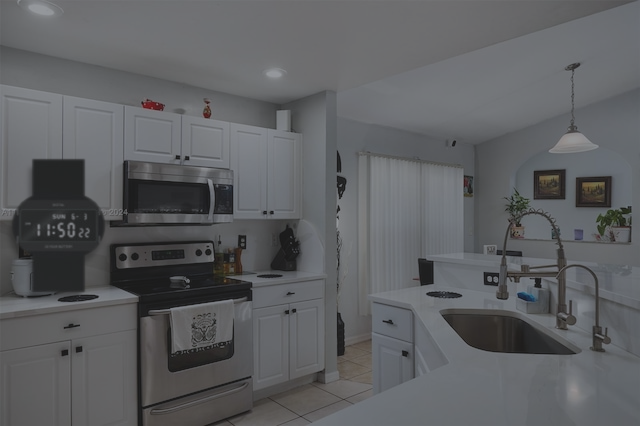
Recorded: h=11 m=50 s=22
